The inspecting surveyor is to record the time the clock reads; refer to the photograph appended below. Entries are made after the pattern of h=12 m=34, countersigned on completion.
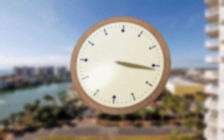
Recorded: h=3 m=16
